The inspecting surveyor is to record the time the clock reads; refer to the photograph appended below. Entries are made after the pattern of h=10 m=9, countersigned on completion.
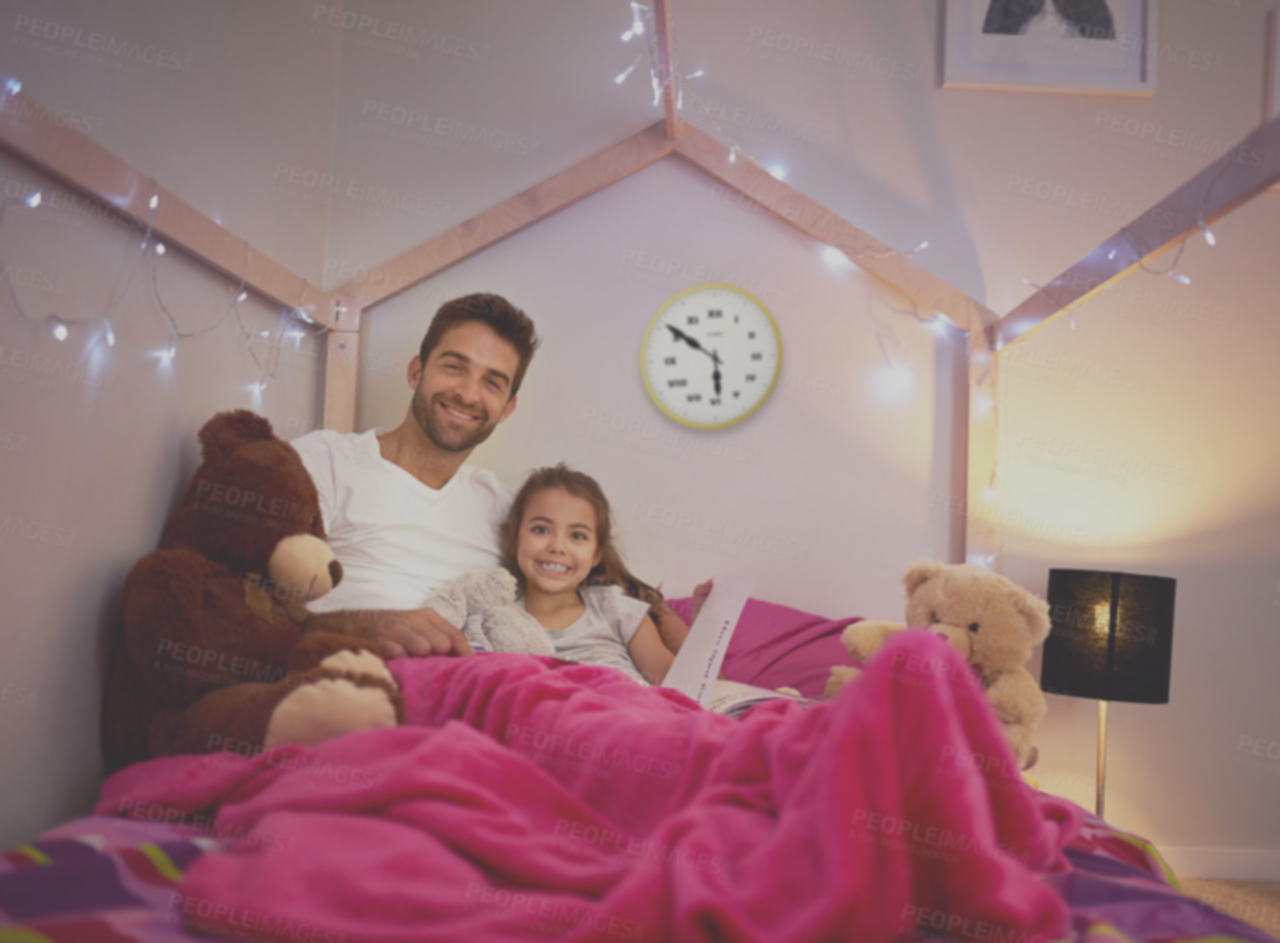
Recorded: h=5 m=51
